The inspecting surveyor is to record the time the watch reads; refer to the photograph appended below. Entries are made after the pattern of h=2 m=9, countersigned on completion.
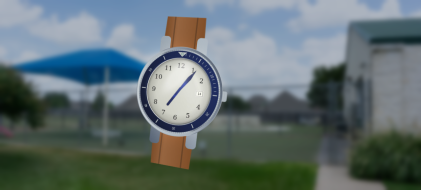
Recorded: h=7 m=6
